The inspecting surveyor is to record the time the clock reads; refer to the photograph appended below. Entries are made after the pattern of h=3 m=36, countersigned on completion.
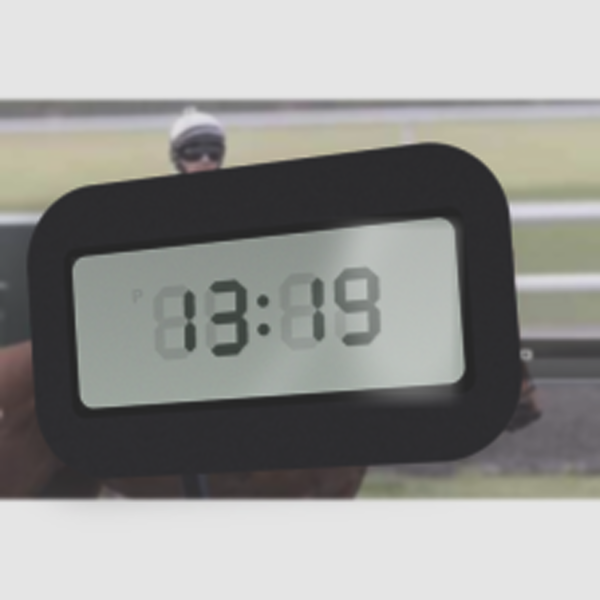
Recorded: h=13 m=19
